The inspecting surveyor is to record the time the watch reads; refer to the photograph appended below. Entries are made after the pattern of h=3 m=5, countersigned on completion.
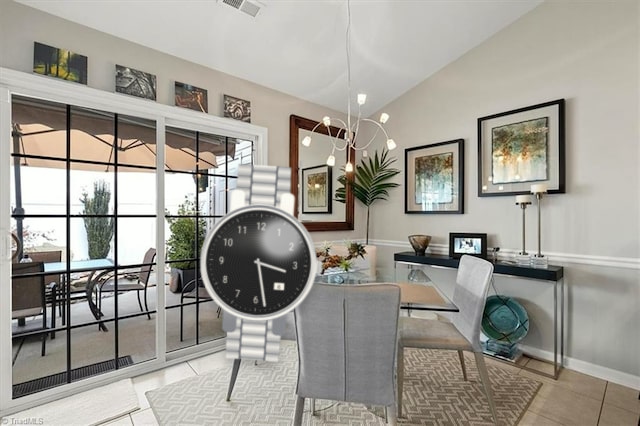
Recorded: h=3 m=28
